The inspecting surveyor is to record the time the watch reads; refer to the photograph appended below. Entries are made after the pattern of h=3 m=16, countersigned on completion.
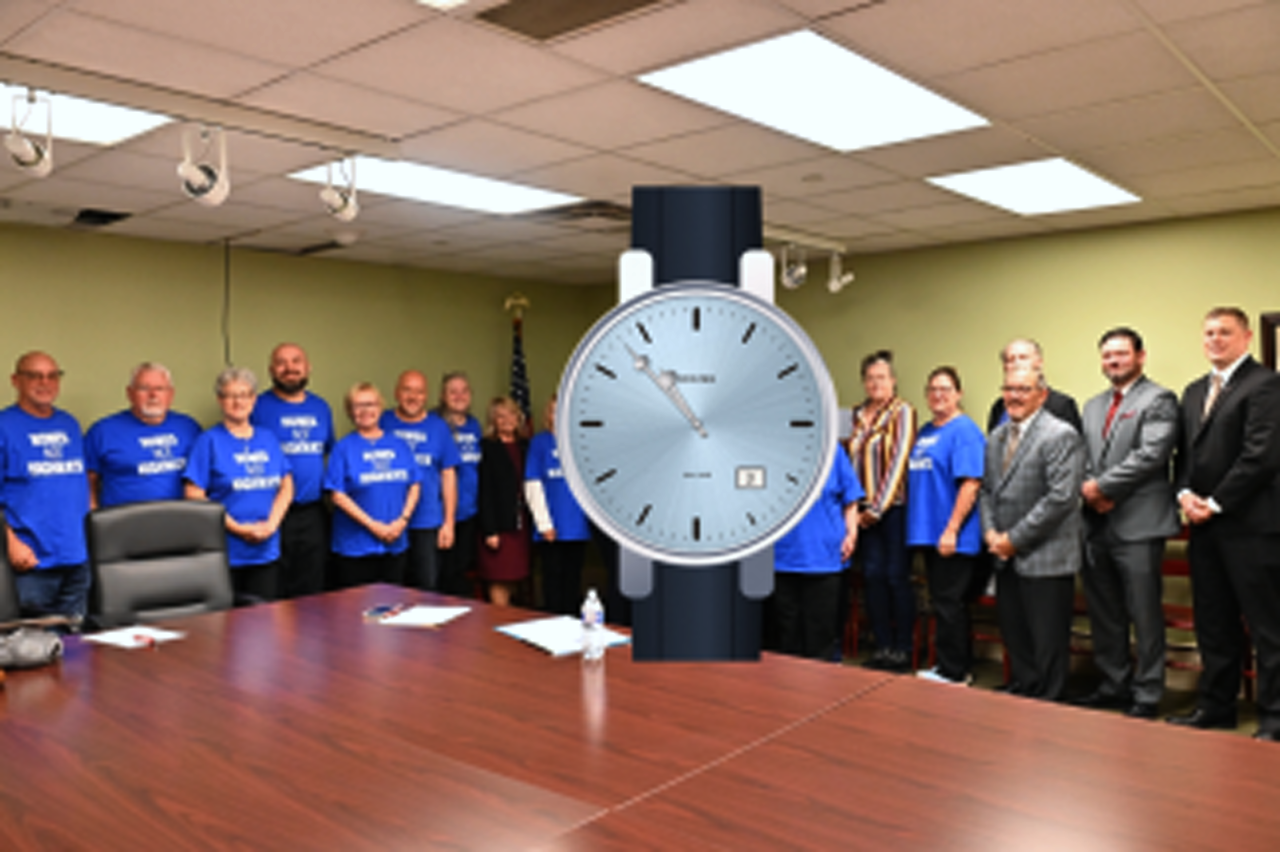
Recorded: h=10 m=53
